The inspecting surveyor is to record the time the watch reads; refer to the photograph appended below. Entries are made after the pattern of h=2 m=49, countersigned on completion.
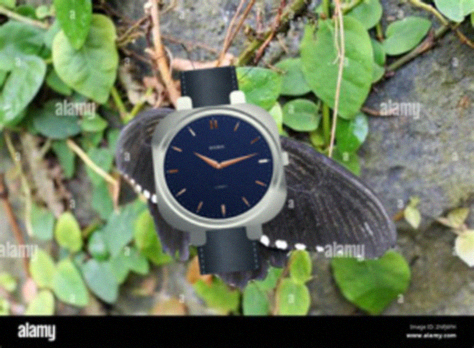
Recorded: h=10 m=13
